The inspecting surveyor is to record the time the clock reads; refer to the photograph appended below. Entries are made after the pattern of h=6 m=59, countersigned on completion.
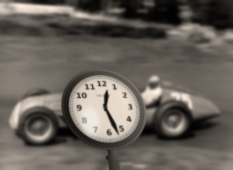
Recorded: h=12 m=27
